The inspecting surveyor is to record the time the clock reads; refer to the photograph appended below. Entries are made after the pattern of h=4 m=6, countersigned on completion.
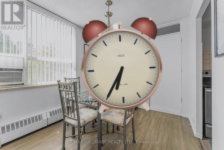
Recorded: h=6 m=35
